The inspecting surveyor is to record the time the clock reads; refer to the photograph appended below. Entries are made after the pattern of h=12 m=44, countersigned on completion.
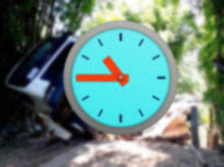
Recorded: h=10 m=45
